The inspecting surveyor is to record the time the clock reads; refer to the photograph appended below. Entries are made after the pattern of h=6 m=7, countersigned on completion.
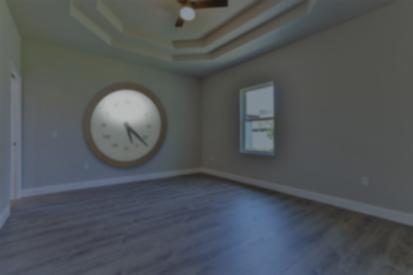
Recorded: h=5 m=22
